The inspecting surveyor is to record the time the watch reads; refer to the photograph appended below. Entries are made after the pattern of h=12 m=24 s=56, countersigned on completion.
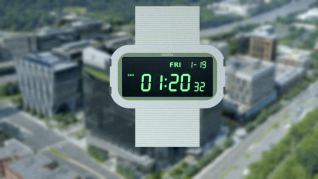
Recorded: h=1 m=20 s=32
